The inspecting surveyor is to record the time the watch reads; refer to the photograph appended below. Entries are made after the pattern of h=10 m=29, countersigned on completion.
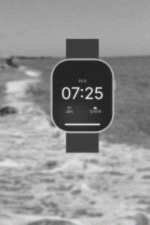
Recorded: h=7 m=25
